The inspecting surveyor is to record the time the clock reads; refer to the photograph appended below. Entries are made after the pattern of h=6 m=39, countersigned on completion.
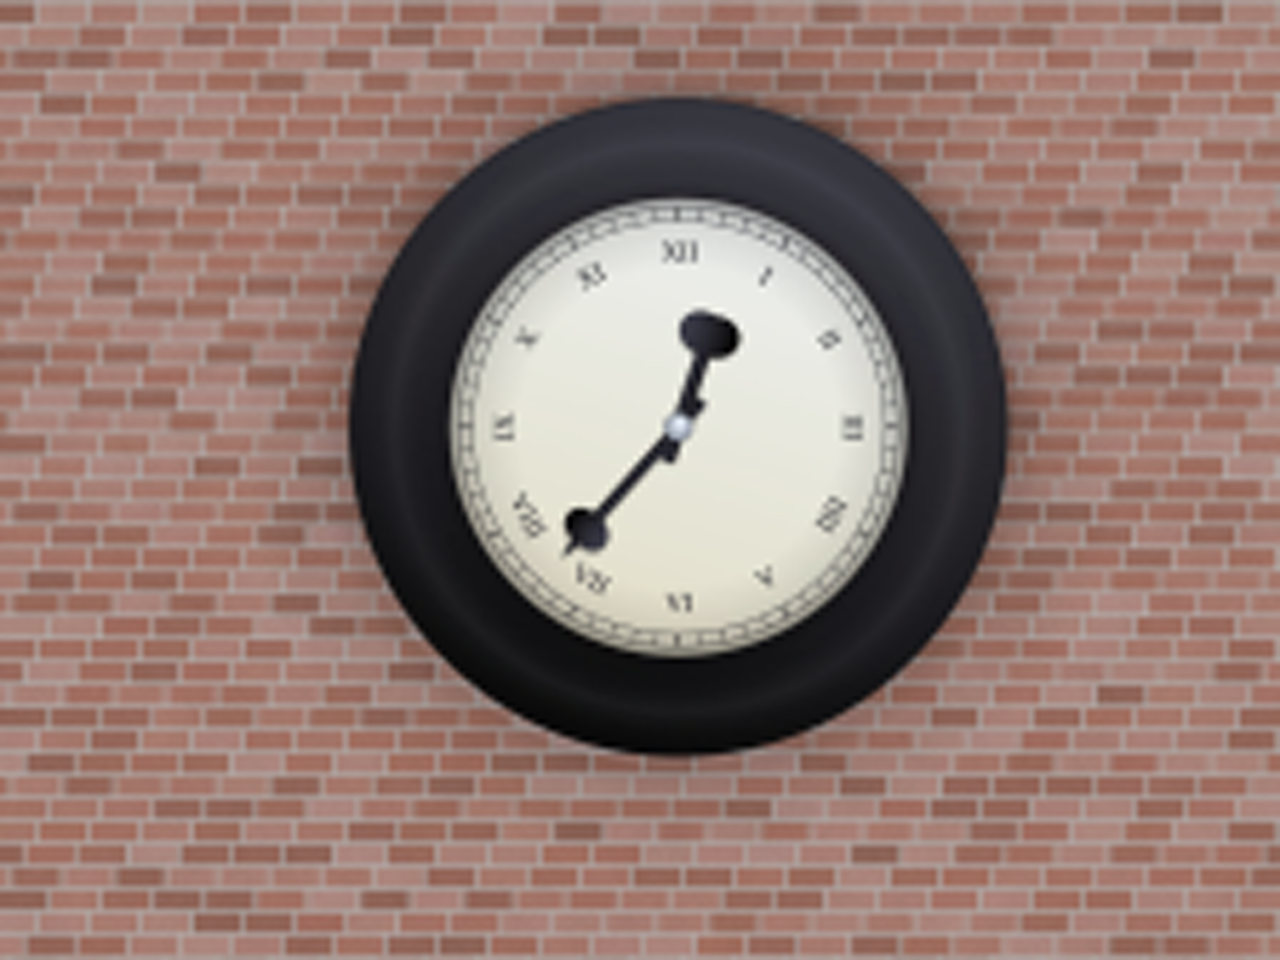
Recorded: h=12 m=37
